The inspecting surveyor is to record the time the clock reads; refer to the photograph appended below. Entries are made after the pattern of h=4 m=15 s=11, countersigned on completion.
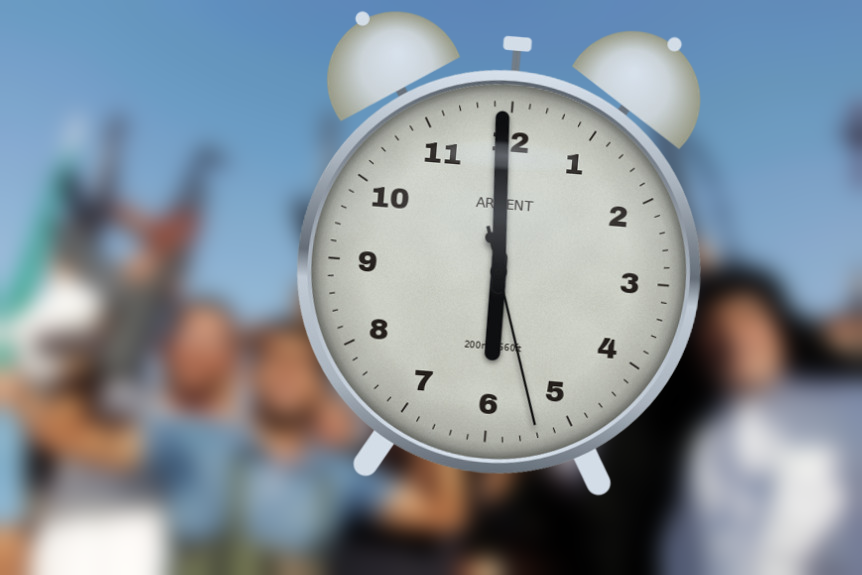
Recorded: h=5 m=59 s=27
